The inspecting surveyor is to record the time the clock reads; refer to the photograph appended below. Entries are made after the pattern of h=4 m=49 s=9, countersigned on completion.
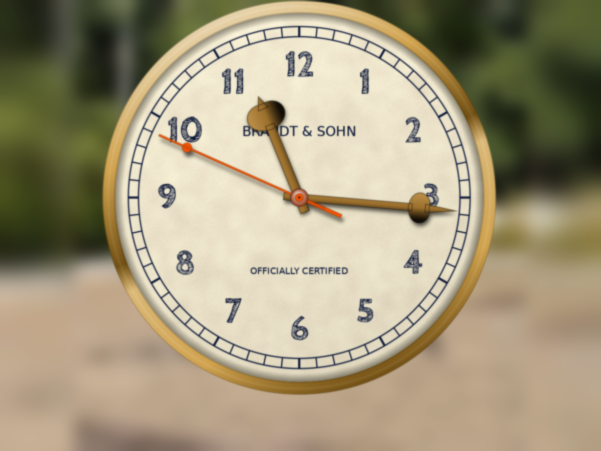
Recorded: h=11 m=15 s=49
